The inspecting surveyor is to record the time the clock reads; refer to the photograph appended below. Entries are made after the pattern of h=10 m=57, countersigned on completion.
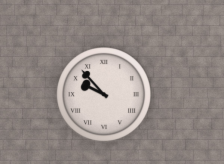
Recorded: h=9 m=53
